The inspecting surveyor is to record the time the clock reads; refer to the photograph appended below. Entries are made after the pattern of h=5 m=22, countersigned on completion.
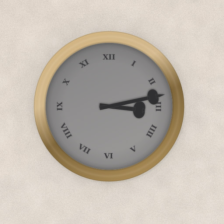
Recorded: h=3 m=13
